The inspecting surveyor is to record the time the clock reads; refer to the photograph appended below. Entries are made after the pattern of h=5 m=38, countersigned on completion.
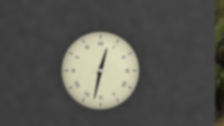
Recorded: h=12 m=32
